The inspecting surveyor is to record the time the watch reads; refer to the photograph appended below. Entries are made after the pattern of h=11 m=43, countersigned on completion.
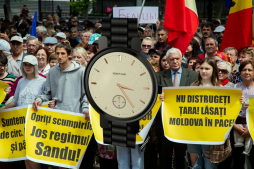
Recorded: h=3 m=24
